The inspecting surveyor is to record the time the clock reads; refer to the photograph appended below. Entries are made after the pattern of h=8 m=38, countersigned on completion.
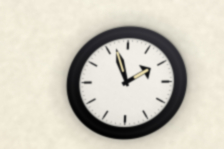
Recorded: h=1 m=57
